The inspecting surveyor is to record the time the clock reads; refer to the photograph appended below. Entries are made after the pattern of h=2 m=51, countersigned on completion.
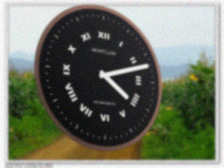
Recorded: h=4 m=12
